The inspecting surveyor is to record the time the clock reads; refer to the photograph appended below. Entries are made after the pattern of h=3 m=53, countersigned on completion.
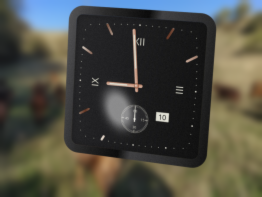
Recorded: h=8 m=59
